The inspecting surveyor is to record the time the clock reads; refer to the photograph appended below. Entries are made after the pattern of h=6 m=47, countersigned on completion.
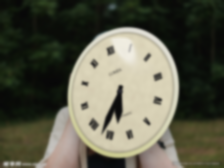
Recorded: h=6 m=37
